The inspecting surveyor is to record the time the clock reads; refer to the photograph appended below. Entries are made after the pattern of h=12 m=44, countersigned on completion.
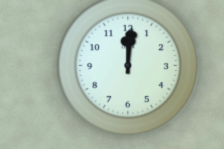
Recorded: h=12 m=1
